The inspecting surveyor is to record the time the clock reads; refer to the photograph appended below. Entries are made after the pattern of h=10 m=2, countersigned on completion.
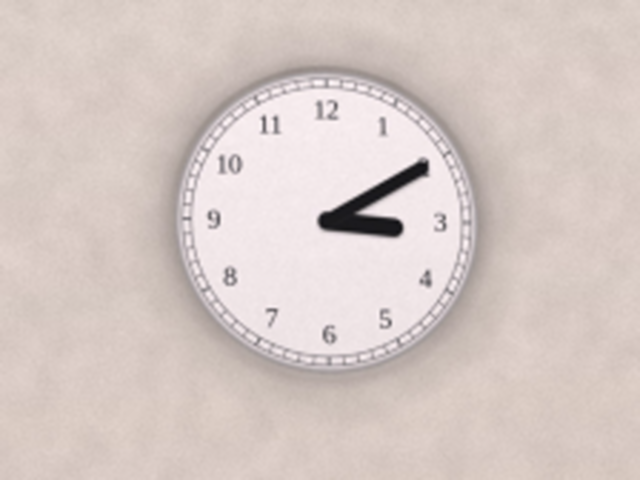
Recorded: h=3 m=10
